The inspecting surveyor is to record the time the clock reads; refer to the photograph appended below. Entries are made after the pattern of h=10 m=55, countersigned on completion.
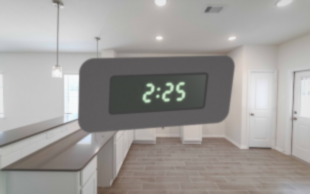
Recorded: h=2 m=25
